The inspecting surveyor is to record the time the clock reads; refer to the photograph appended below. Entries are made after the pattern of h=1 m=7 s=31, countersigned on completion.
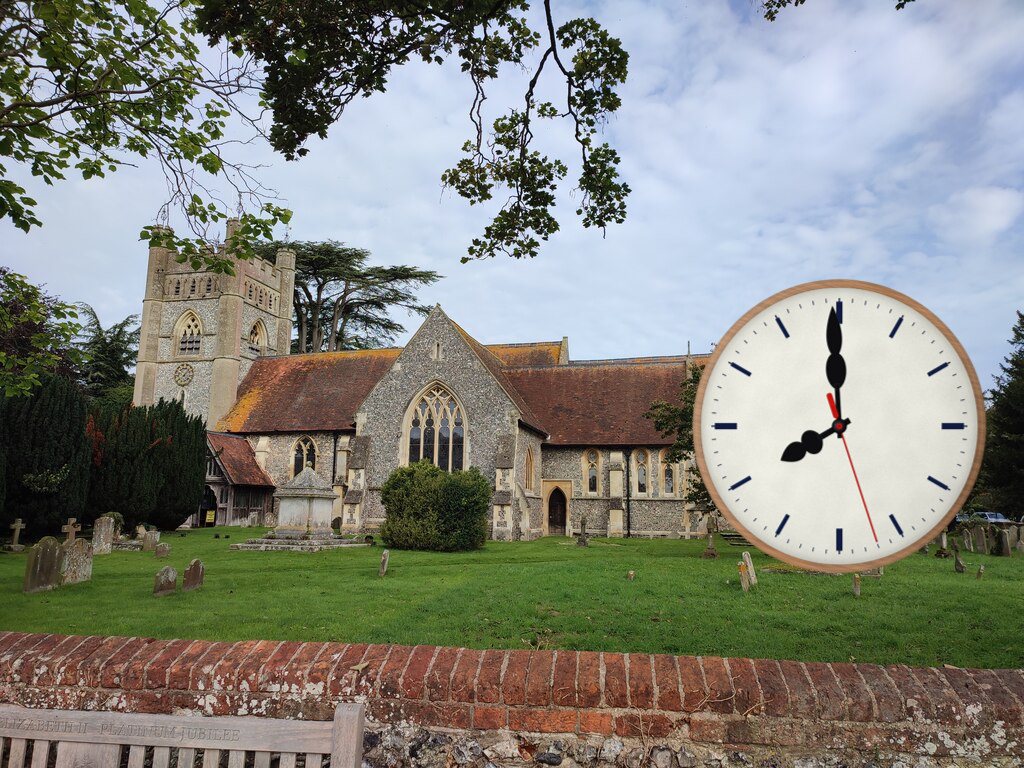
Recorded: h=7 m=59 s=27
